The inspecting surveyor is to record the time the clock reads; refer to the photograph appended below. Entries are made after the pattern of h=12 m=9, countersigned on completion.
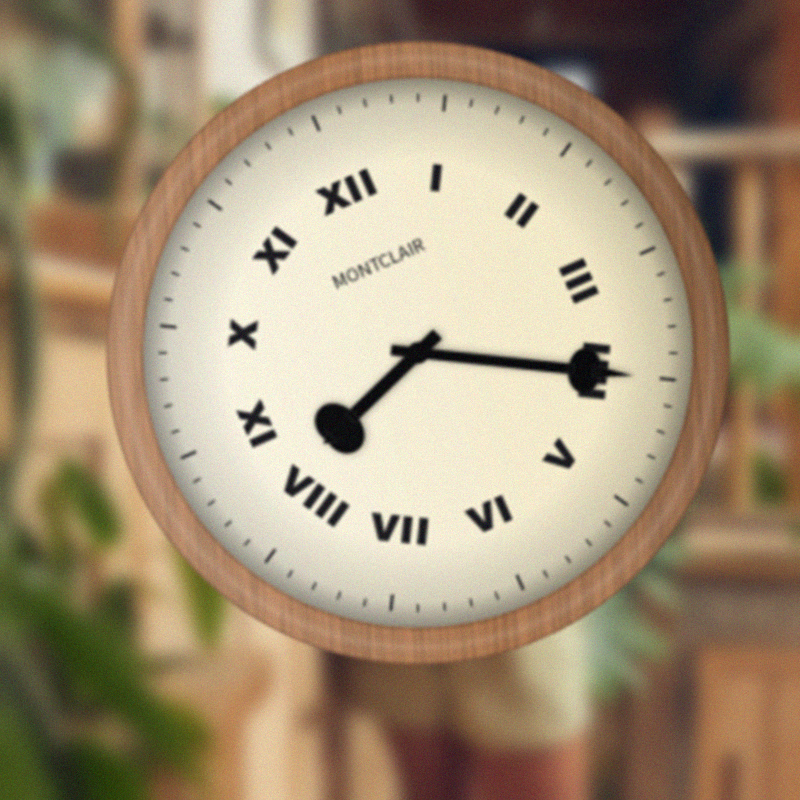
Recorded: h=8 m=20
